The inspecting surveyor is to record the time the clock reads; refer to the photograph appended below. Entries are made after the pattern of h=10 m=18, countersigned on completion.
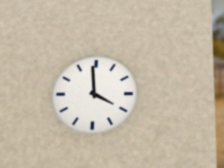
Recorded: h=3 m=59
